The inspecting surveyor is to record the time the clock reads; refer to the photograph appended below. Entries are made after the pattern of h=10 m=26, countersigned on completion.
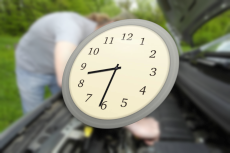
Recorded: h=8 m=31
